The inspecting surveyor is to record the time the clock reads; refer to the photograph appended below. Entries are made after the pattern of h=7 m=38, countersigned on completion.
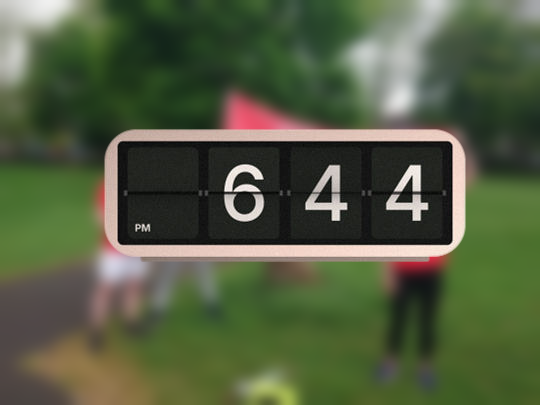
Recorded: h=6 m=44
